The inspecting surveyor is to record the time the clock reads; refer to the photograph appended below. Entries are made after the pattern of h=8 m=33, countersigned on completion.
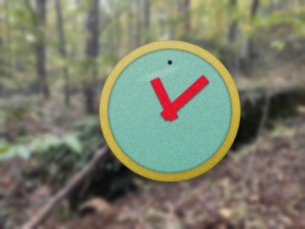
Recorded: h=11 m=8
